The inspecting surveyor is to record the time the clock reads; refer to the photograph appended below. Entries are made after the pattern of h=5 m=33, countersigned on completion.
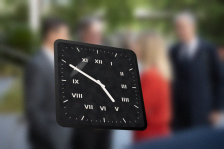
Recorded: h=4 m=50
